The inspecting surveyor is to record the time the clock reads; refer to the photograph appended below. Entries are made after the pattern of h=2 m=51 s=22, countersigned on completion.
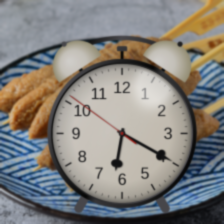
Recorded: h=6 m=19 s=51
